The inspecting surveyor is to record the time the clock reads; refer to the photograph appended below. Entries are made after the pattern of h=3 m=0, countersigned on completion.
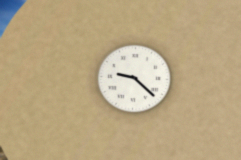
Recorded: h=9 m=22
